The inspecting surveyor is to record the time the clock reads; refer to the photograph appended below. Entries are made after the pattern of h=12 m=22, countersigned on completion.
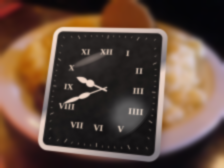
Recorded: h=9 m=41
